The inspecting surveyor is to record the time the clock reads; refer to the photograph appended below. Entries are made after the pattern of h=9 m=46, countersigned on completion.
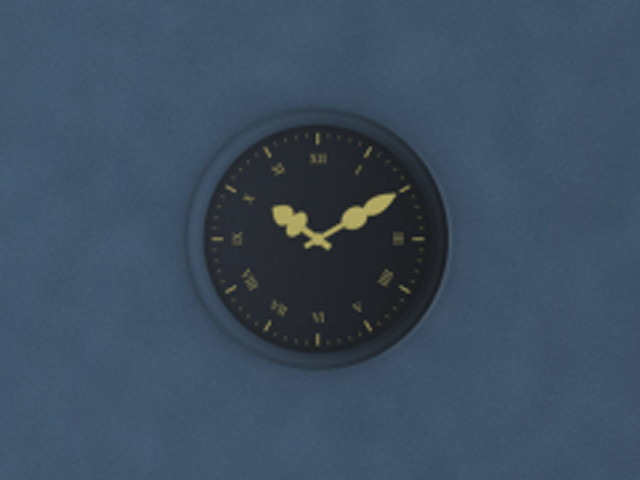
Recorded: h=10 m=10
